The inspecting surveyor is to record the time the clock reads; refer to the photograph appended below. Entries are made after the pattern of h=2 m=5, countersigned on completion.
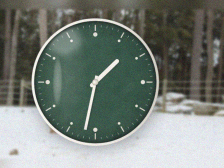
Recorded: h=1 m=32
